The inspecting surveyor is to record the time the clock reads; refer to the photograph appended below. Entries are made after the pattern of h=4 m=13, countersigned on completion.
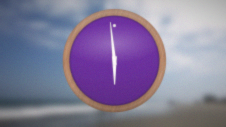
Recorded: h=5 m=59
